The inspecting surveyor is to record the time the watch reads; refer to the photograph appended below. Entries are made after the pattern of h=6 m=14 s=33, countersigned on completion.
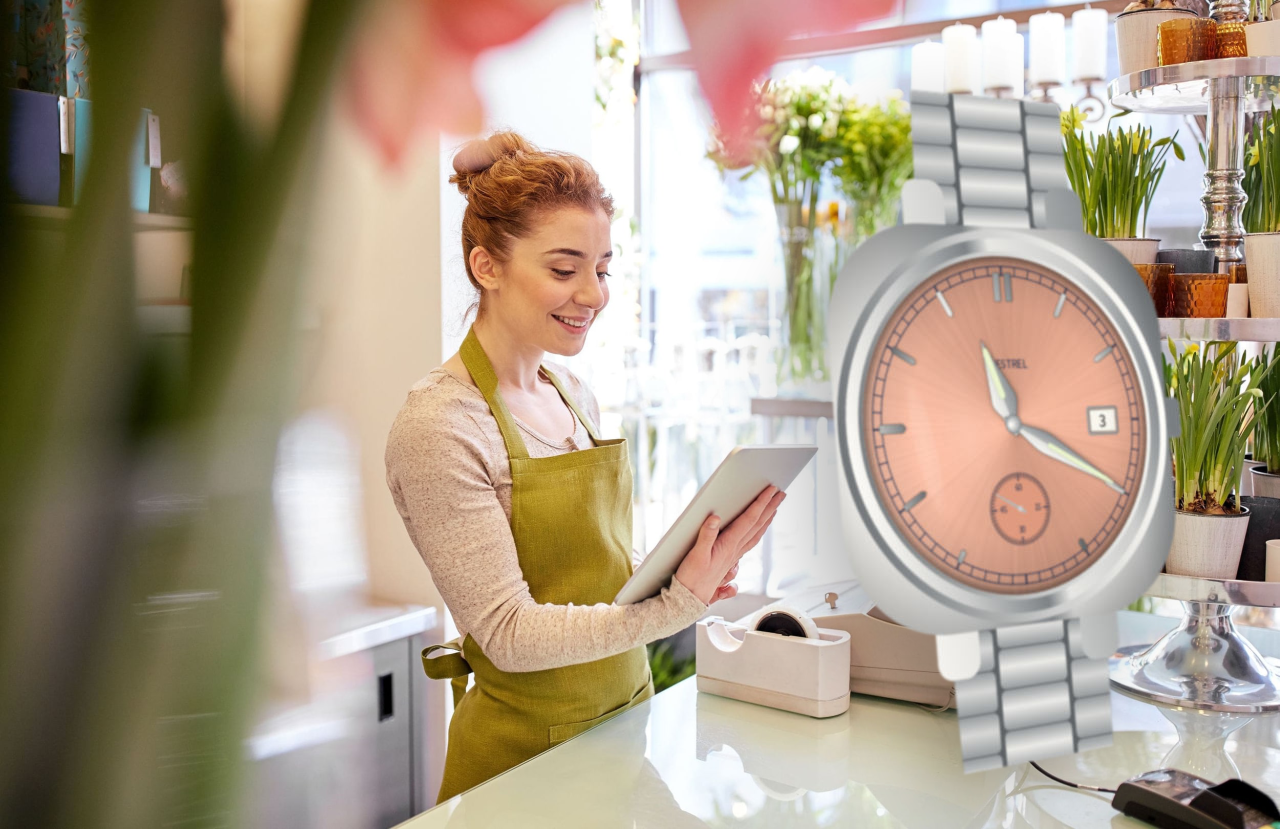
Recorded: h=11 m=19 s=50
